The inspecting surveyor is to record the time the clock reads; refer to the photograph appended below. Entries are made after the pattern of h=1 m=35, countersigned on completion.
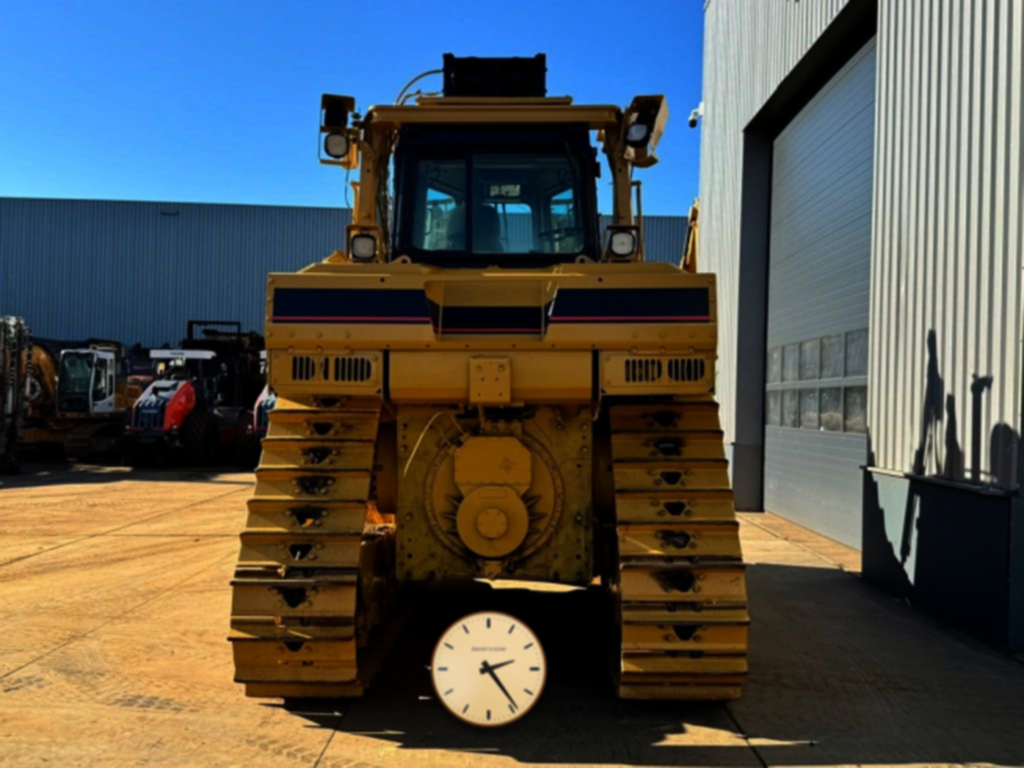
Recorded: h=2 m=24
